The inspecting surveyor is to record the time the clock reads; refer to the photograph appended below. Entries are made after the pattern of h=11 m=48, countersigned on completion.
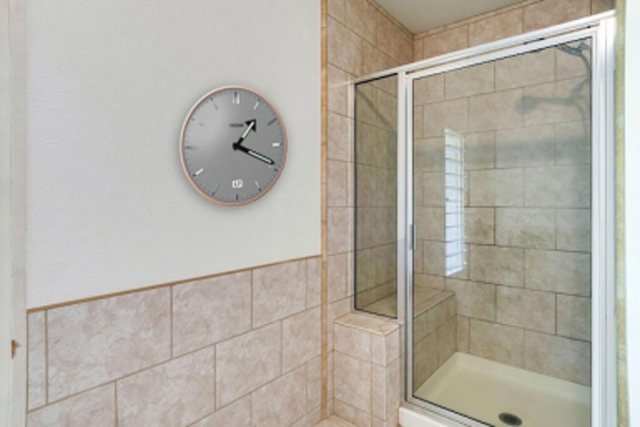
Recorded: h=1 m=19
